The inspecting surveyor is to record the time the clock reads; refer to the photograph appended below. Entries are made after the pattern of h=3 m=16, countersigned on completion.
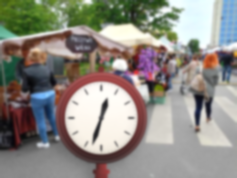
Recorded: h=12 m=33
